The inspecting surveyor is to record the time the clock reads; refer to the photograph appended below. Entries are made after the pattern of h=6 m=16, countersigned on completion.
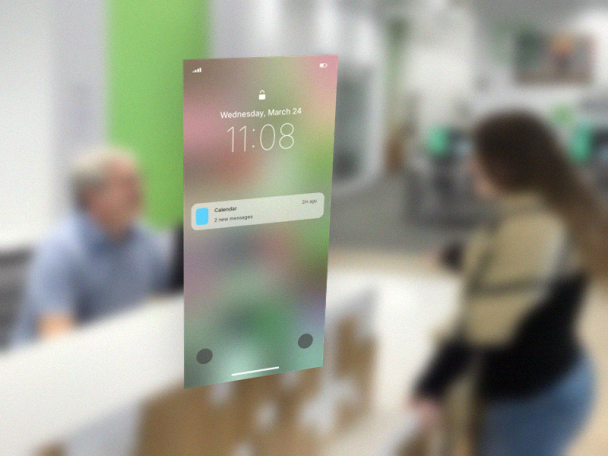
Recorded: h=11 m=8
